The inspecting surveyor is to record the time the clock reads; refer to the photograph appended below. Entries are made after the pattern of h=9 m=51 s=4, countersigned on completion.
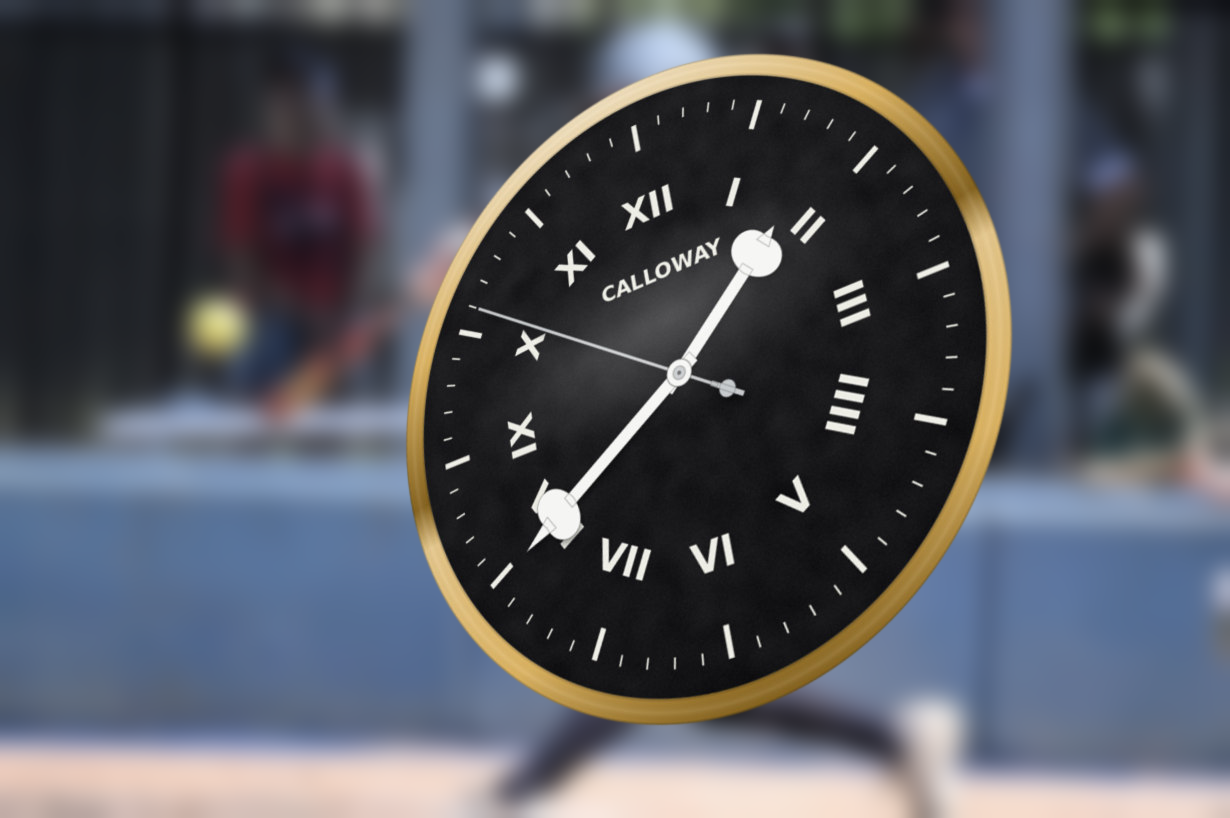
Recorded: h=1 m=39 s=51
